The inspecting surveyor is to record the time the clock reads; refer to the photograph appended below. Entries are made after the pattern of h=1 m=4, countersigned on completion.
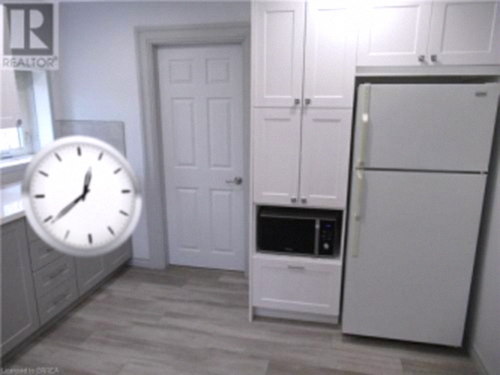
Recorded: h=12 m=39
